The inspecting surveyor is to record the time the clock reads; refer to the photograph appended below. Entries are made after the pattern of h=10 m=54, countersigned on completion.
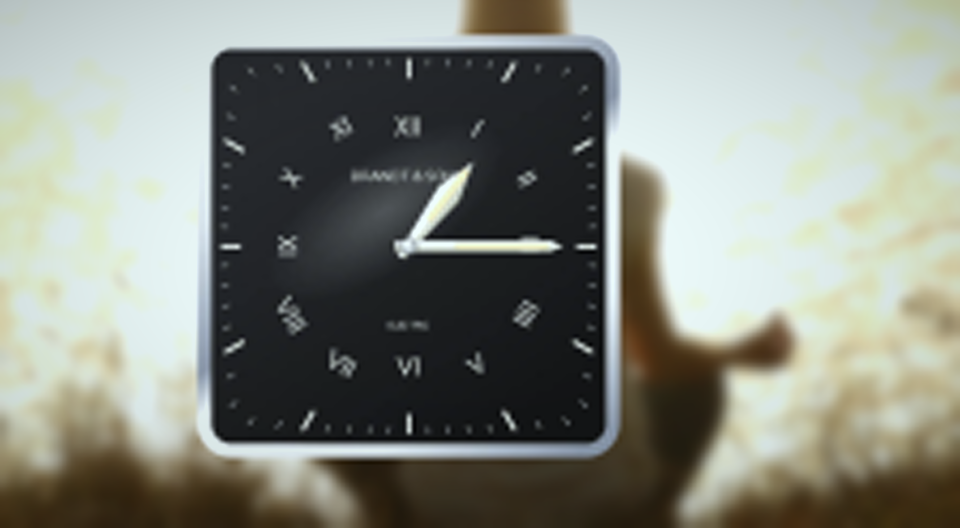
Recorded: h=1 m=15
